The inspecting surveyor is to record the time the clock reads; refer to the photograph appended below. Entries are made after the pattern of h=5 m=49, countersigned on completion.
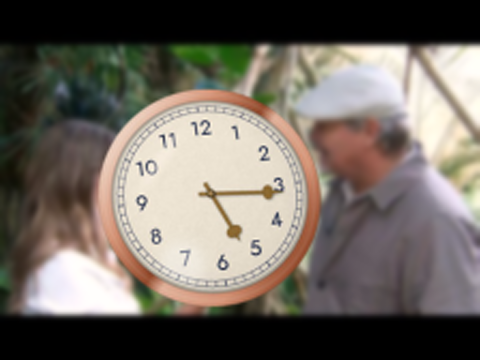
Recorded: h=5 m=16
